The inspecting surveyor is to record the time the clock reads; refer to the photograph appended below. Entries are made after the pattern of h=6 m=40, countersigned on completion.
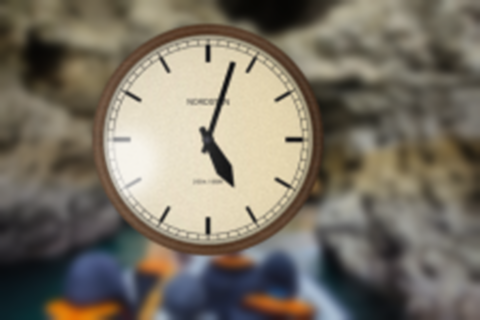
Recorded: h=5 m=3
